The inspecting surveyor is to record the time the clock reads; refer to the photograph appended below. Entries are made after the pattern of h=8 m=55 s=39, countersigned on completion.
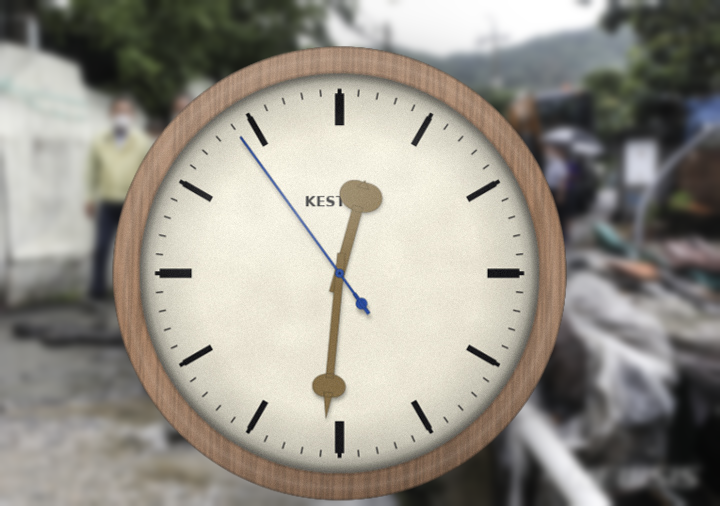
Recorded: h=12 m=30 s=54
